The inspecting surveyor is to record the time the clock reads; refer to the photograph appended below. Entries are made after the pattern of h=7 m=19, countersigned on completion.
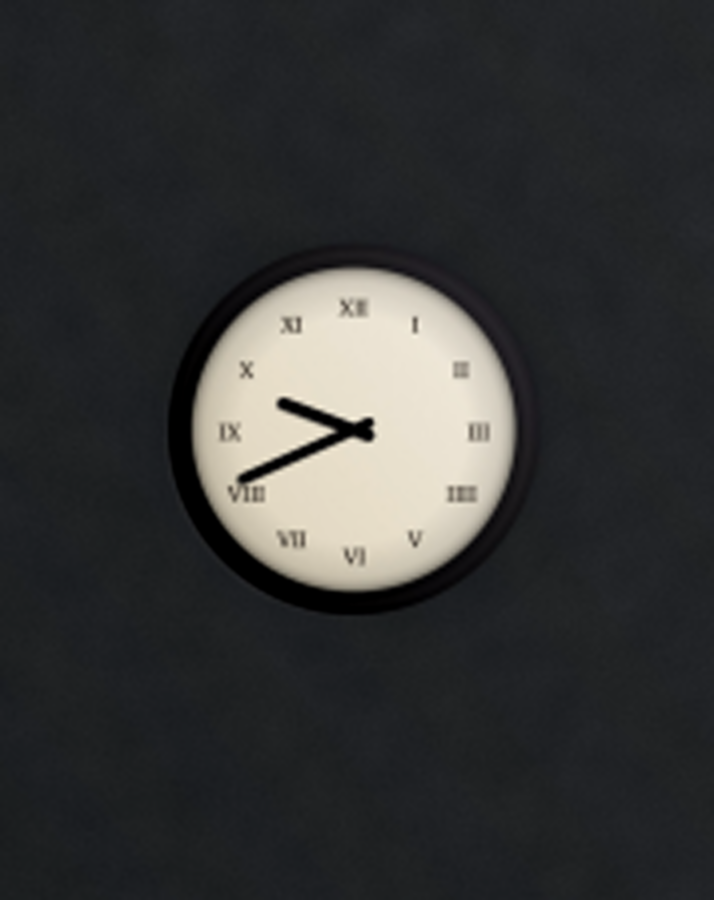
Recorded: h=9 m=41
